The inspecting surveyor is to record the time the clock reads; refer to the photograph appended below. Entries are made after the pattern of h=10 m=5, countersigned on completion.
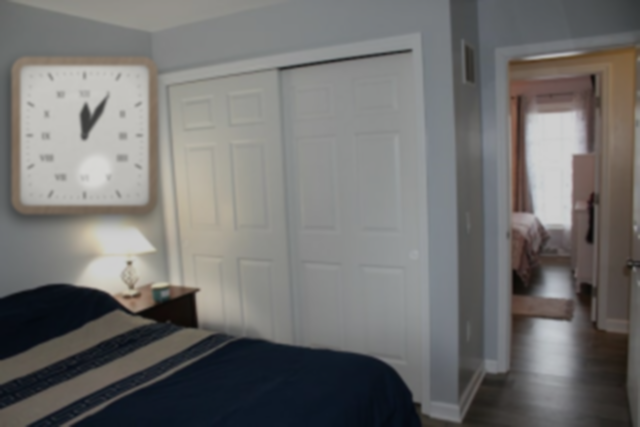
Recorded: h=12 m=5
